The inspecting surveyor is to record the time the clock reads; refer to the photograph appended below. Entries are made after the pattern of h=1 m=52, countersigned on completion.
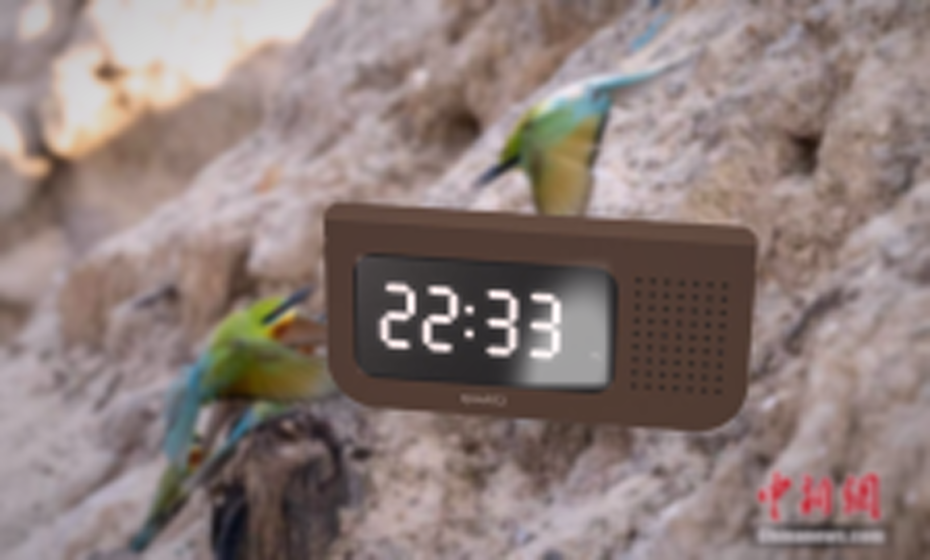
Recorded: h=22 m=33
